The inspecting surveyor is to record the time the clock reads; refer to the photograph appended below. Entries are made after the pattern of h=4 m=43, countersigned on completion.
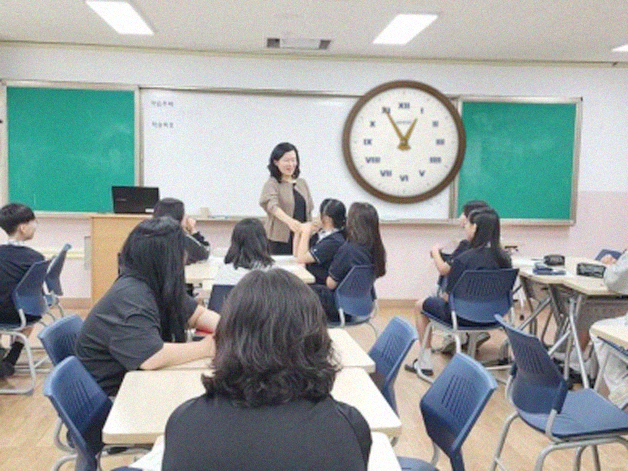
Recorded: h=12 m=55
